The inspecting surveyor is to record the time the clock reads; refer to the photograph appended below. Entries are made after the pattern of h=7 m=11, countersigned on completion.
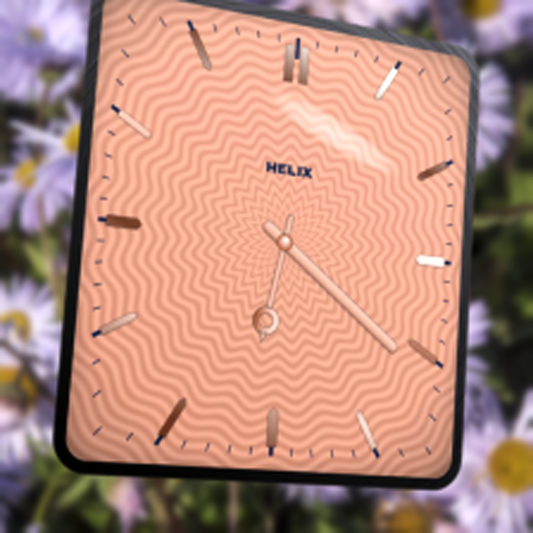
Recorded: h=6 m=21
